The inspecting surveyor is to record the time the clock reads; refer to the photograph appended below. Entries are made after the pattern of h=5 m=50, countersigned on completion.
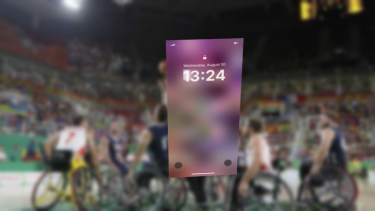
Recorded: h=13 m=24
